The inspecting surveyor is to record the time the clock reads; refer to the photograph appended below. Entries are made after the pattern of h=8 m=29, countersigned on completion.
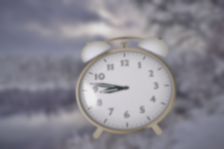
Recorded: h=8 m=47
